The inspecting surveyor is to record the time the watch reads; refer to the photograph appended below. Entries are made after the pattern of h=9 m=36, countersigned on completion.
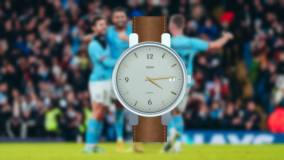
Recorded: h=4 m=14
